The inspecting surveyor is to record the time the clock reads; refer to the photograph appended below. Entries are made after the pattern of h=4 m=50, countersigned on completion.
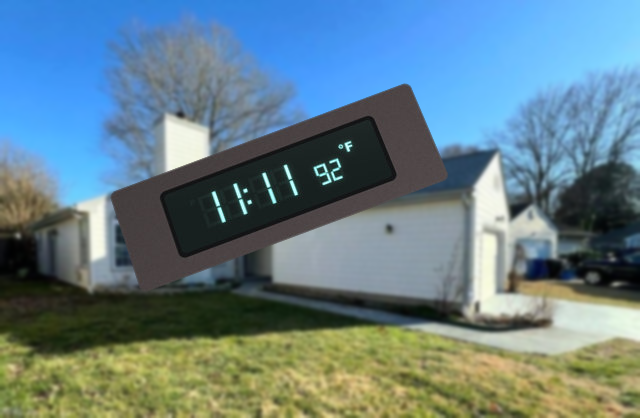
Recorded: h=11 m=11
